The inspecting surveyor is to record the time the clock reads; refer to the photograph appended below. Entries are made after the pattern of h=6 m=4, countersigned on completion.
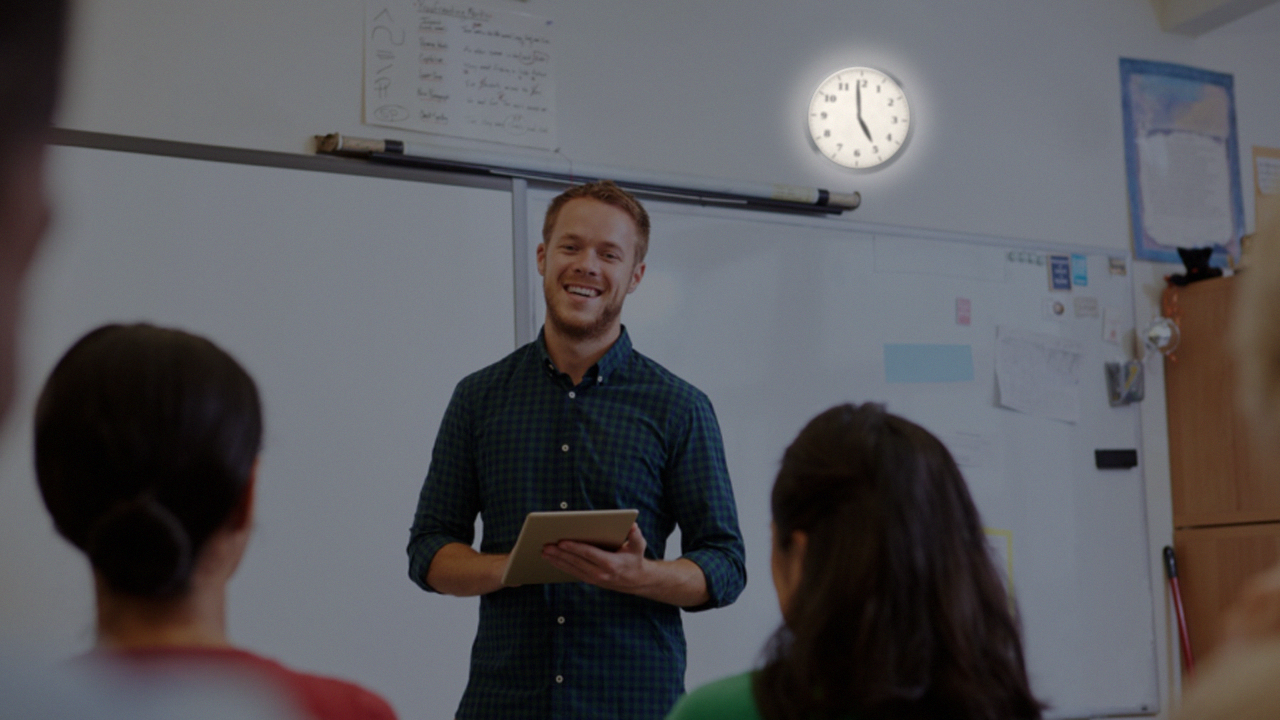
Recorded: h=4 m=59
